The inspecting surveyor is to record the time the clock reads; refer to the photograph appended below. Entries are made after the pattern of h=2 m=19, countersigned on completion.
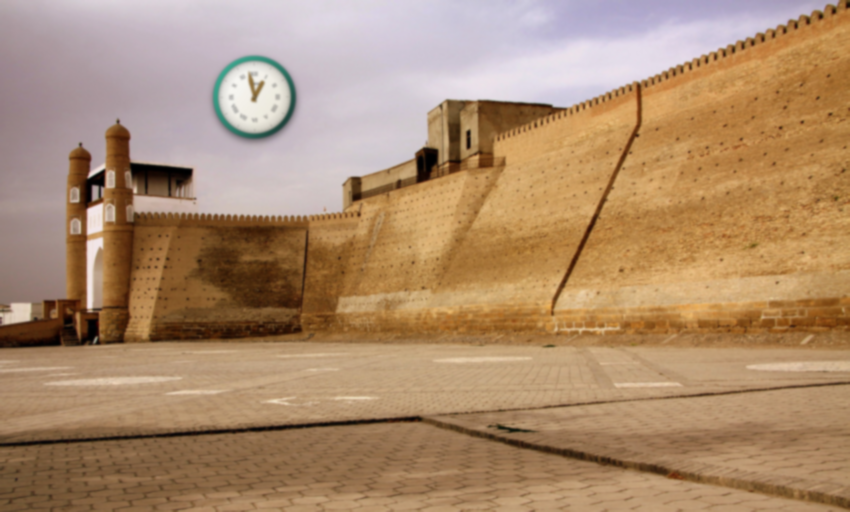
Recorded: h=12 m=58
